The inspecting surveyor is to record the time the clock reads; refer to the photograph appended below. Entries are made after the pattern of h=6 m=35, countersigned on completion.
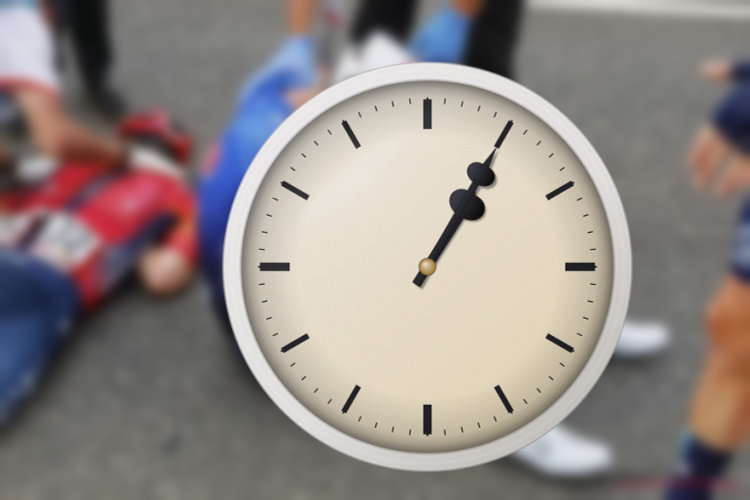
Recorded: h=1 m=5
